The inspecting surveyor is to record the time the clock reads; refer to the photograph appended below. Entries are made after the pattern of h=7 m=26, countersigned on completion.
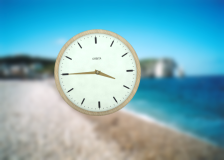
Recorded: h=3 m=45
